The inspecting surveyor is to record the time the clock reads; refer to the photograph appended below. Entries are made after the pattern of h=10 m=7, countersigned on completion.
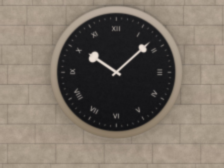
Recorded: h=10 m=8
